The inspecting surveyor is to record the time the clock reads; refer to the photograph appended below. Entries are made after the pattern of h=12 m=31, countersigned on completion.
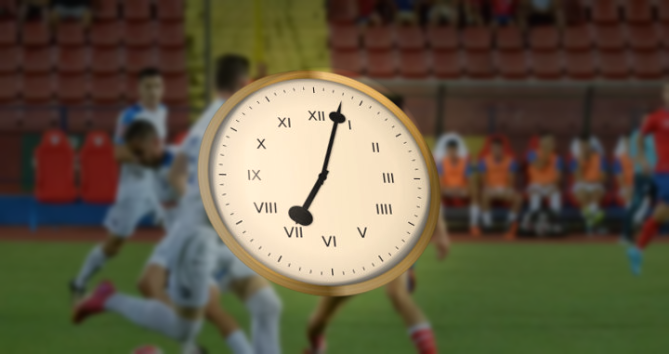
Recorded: h=7 m=3
